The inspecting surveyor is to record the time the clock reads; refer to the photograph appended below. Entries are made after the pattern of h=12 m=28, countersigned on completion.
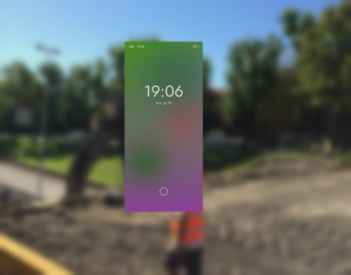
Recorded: h=19 m=6
